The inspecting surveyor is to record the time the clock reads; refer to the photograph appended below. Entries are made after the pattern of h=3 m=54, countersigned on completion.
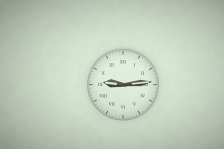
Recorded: h=9 m=14
